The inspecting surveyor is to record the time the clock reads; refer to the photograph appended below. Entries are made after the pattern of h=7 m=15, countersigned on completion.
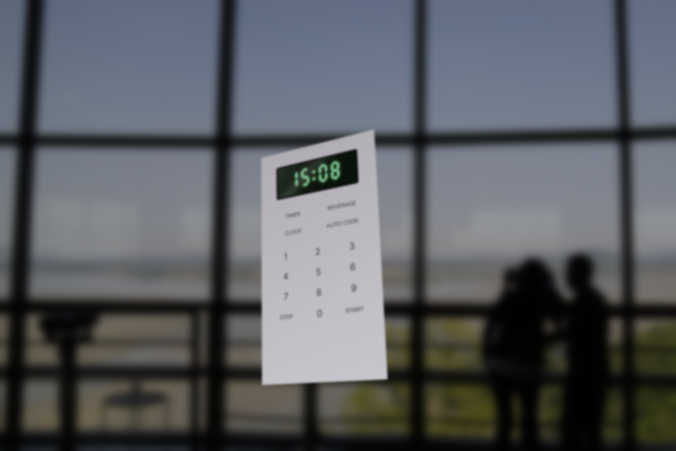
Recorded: h=15 m=8
